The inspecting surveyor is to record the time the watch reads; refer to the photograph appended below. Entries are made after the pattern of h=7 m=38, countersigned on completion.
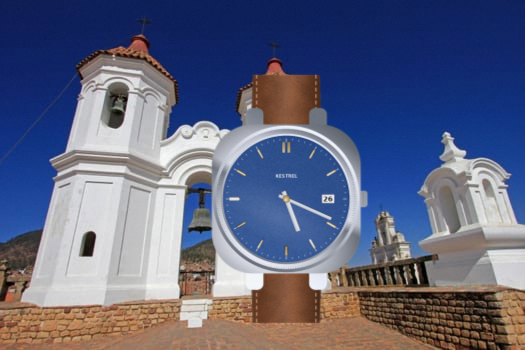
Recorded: h=5 m=19
